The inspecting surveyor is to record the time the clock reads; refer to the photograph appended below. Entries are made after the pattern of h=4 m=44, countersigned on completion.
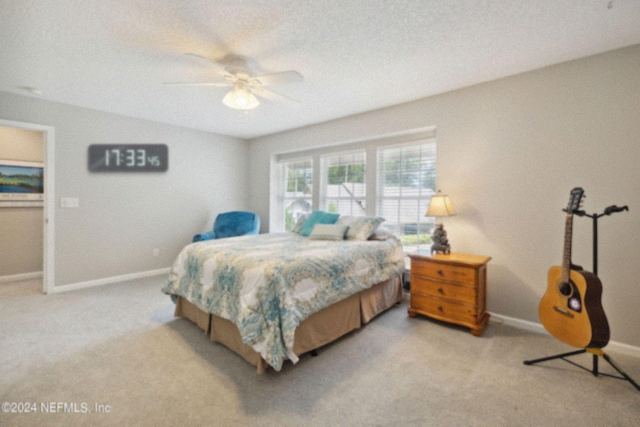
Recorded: h=17 m=33
